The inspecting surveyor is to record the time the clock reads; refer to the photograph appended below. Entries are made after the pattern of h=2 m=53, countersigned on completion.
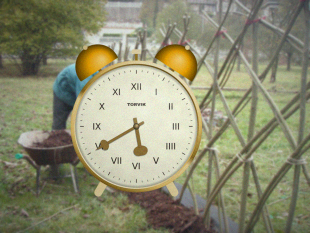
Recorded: h=5 m=40
